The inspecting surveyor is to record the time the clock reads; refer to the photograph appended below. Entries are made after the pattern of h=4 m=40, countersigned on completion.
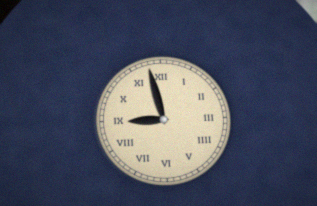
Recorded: h=8 m=58
